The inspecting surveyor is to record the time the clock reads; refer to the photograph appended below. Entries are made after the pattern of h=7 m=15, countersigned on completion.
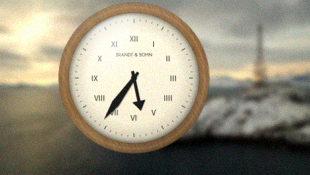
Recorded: h=5 m=36
